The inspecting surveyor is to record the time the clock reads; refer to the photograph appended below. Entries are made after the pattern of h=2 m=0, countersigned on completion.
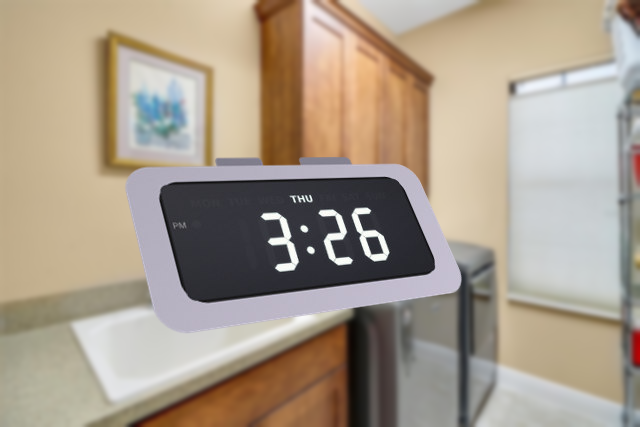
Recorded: h=3 m=26
